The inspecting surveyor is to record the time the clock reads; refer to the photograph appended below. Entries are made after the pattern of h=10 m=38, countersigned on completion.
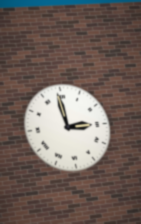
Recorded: h=2 m=59
